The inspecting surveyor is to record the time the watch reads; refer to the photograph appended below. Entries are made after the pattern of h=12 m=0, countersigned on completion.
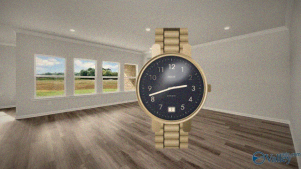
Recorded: h=2 m=42
